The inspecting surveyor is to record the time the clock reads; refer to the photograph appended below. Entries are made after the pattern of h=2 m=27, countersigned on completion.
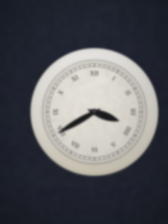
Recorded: h=3 m=40
